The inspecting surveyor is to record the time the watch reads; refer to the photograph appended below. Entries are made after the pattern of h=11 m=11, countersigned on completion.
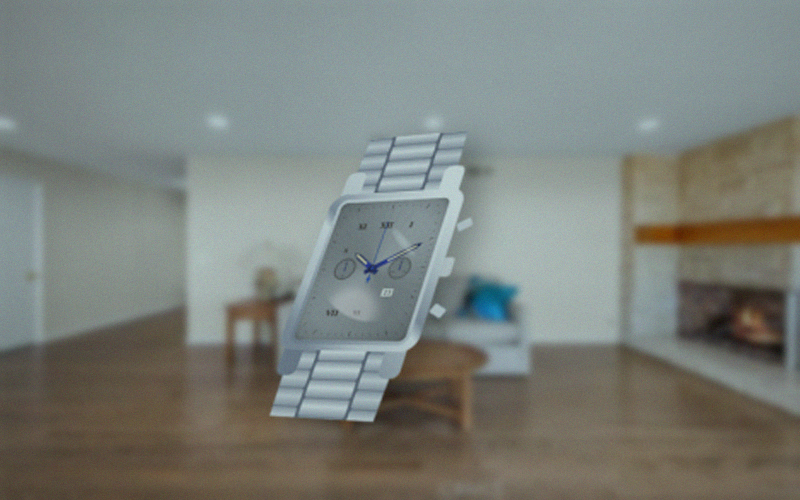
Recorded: h=10 m=10
